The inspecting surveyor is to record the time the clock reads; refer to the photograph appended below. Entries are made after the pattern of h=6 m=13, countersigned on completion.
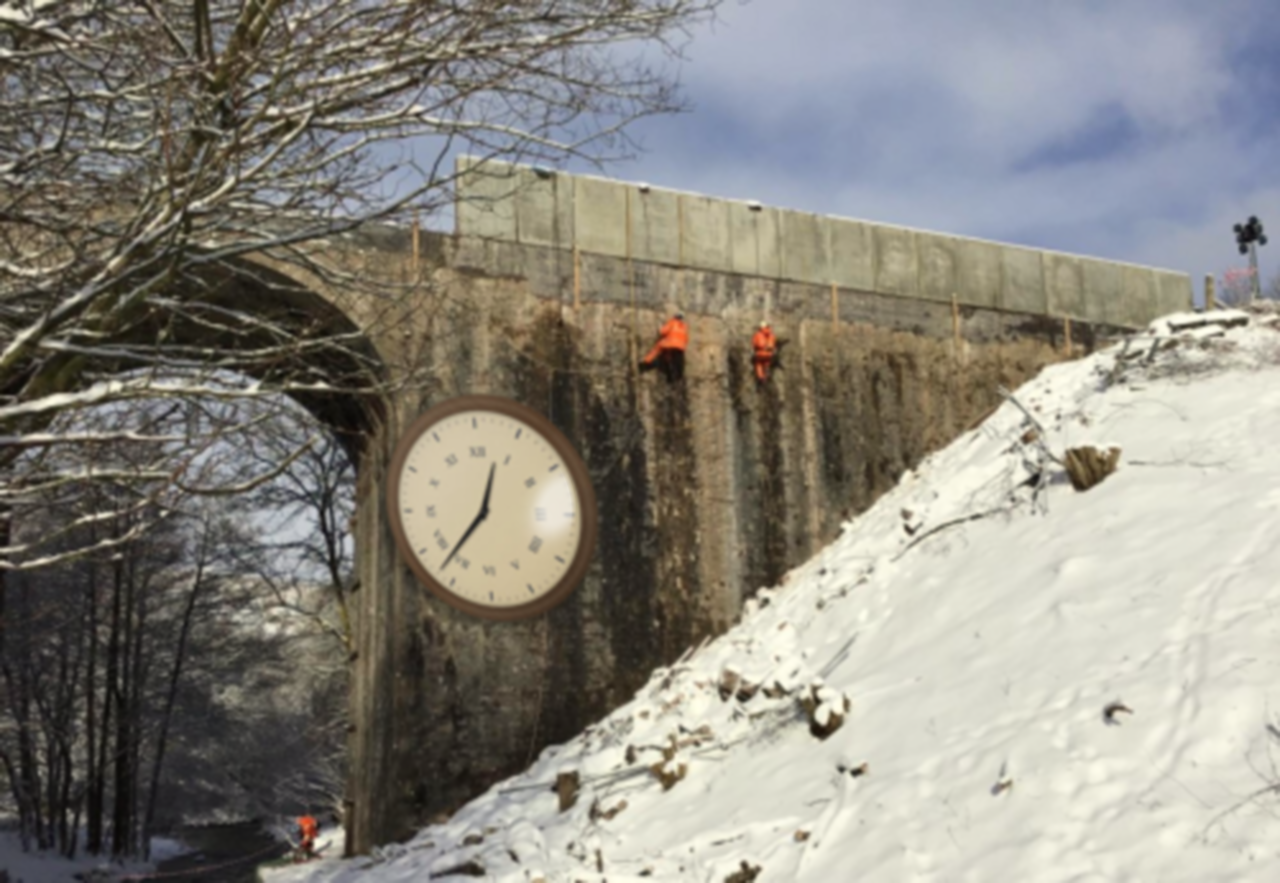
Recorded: h=12 m=37
